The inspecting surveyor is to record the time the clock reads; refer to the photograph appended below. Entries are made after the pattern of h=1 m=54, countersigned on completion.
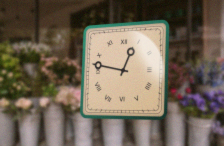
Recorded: h=12 m=47
